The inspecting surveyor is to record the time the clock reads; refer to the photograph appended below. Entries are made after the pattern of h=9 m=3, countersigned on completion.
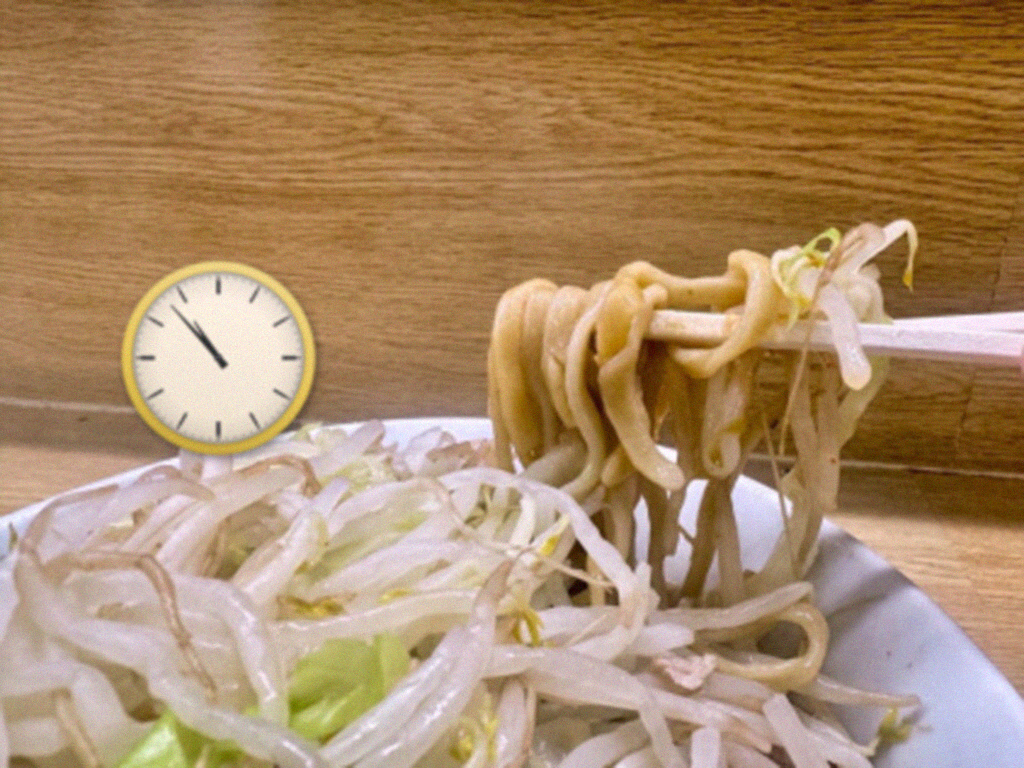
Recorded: h=10 m=53
